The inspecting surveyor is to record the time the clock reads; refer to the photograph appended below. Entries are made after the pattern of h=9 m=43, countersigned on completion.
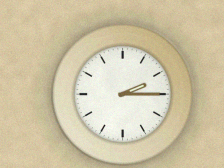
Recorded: h=2 m=15
